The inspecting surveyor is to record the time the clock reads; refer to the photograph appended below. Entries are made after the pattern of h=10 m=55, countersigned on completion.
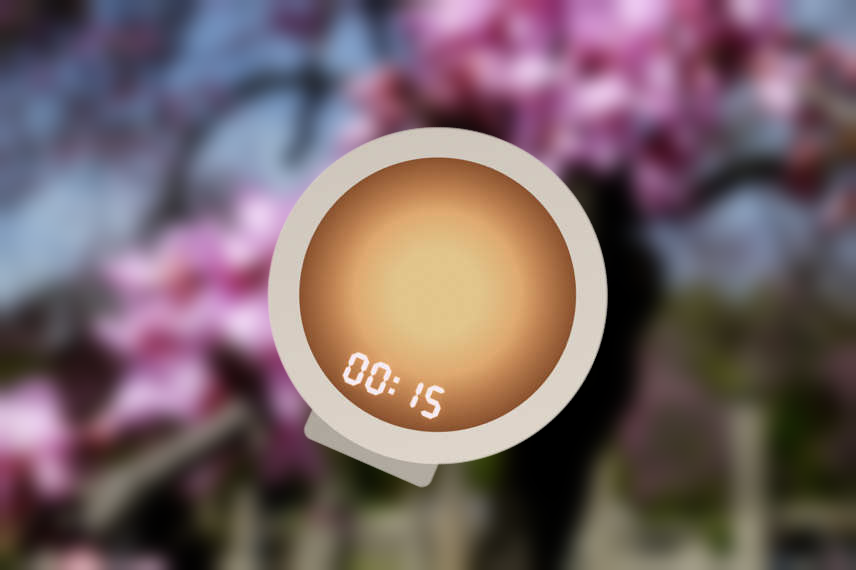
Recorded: h=0 m=15
